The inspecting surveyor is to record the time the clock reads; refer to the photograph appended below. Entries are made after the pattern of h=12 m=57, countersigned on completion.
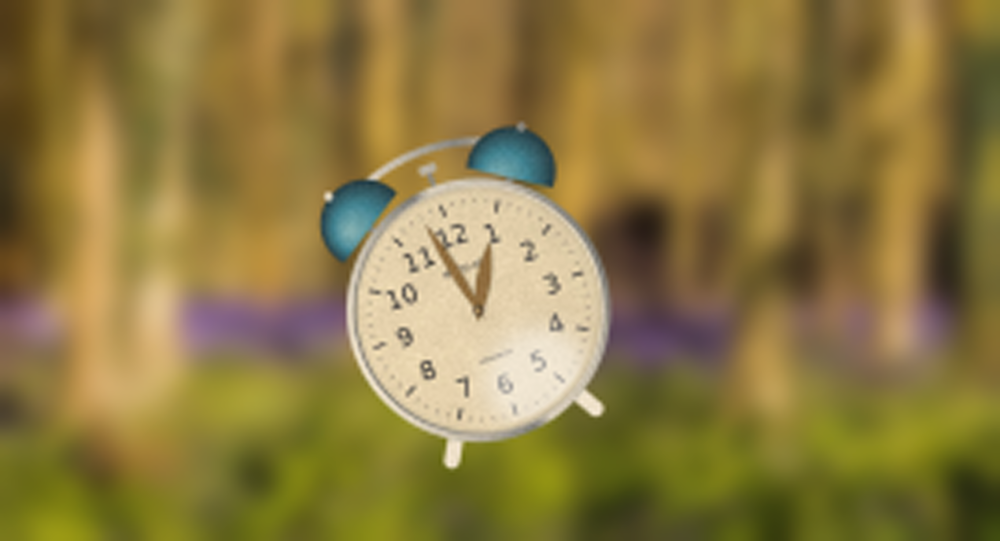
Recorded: h=12 m=58
